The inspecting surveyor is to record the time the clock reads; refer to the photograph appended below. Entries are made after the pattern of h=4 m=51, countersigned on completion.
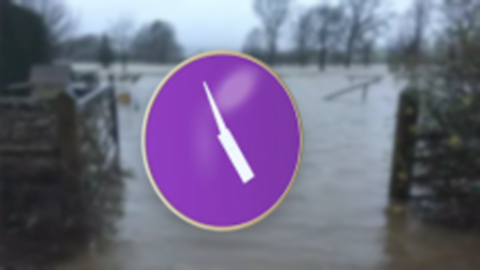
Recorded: h=4 m=56
